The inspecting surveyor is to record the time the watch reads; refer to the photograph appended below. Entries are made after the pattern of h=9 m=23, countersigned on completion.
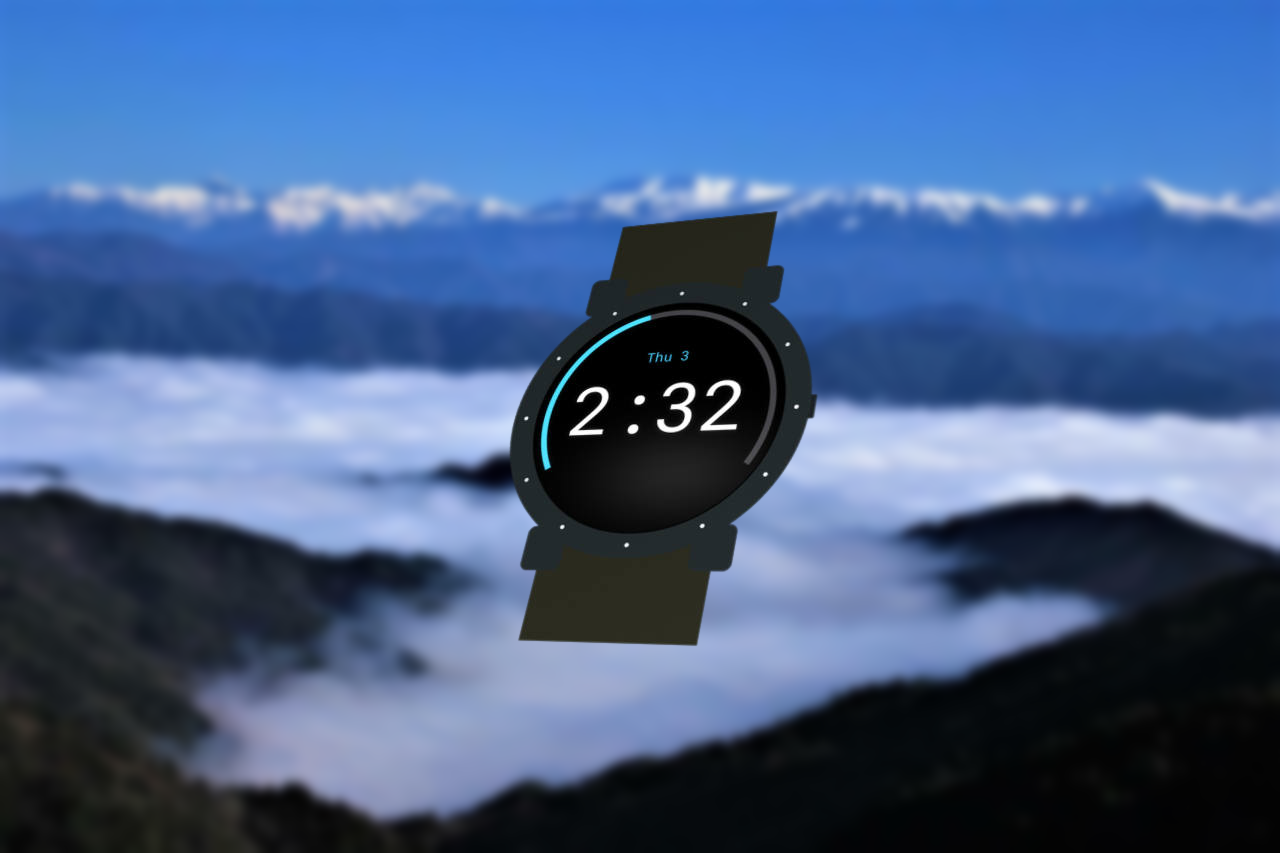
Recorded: h=2 m=32
